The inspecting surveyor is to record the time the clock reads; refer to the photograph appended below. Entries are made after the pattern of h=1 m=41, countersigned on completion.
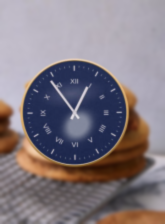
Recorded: h=12 m=54
